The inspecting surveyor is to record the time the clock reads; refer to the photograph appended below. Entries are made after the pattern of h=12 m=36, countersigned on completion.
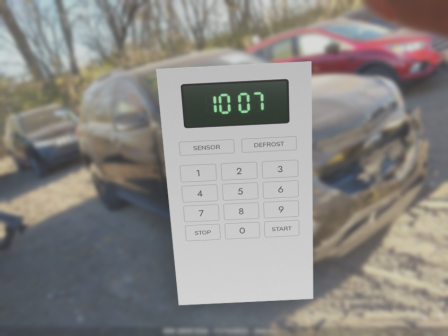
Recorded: h=10 m=7
